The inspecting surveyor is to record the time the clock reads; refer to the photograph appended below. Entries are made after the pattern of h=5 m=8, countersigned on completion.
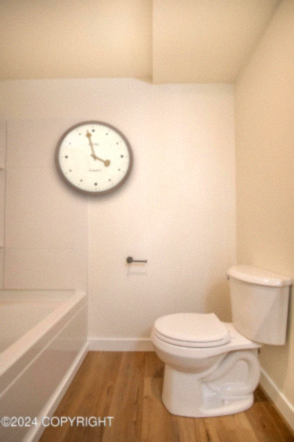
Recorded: h=3 m=58
